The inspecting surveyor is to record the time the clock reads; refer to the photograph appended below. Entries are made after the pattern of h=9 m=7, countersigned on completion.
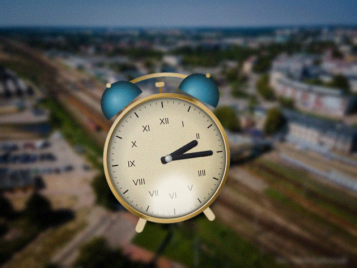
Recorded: h=2 m=15
